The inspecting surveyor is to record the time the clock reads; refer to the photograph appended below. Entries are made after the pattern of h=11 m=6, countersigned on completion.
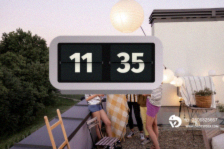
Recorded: h=11 m=35
